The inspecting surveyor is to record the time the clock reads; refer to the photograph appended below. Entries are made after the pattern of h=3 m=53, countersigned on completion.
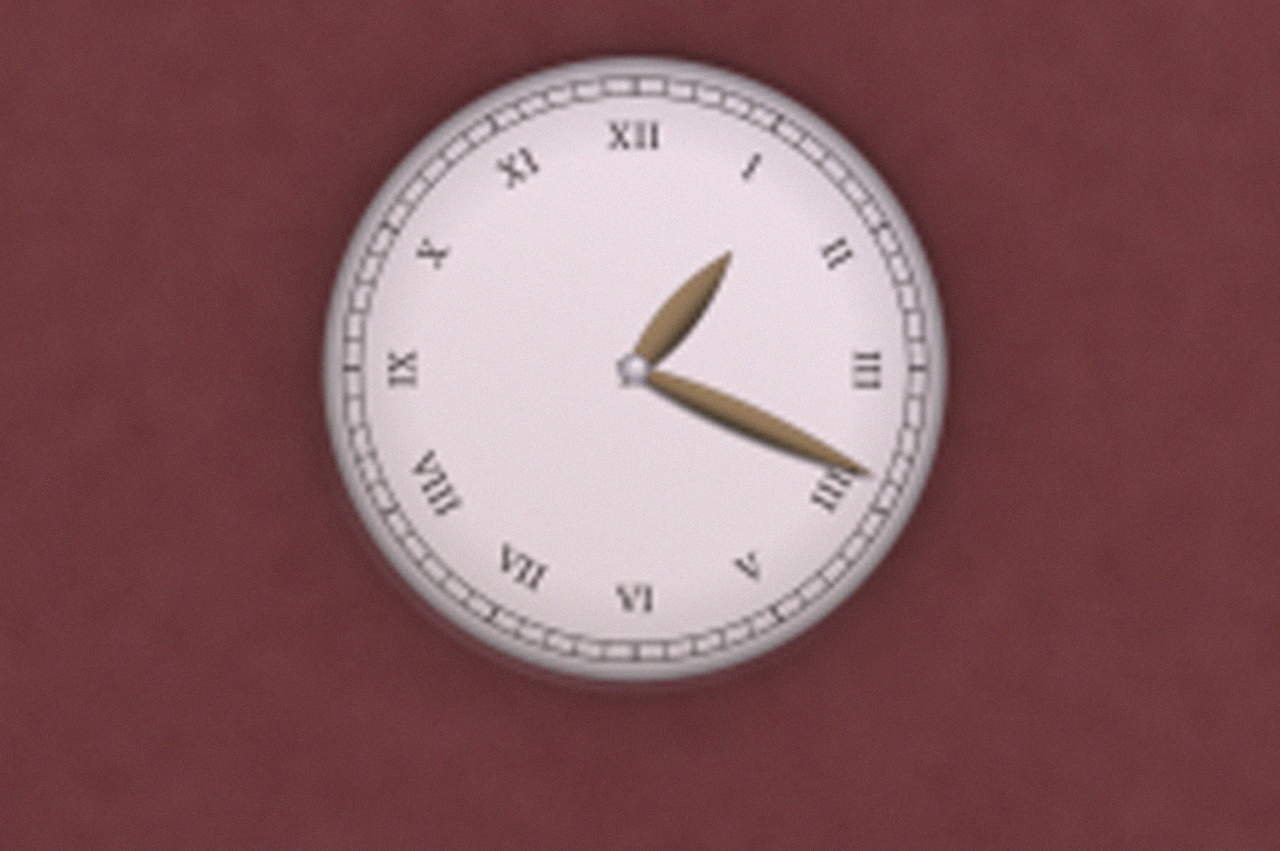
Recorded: h=1 m=19
